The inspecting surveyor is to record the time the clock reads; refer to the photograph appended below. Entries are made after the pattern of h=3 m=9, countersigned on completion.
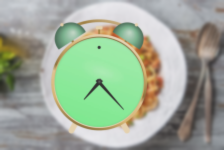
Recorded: h=7 m=23
